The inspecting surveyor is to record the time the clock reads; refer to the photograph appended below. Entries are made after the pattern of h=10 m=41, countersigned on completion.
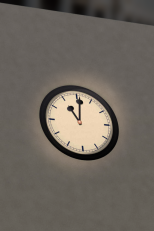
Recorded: h=11 m=1
